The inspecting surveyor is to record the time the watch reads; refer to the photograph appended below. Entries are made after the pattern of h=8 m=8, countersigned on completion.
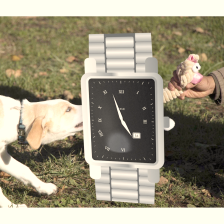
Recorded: h=4 m=57
